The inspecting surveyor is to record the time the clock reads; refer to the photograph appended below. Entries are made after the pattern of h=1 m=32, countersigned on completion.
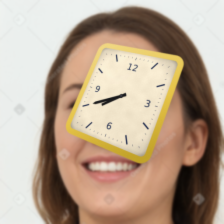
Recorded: h=7 m=40
